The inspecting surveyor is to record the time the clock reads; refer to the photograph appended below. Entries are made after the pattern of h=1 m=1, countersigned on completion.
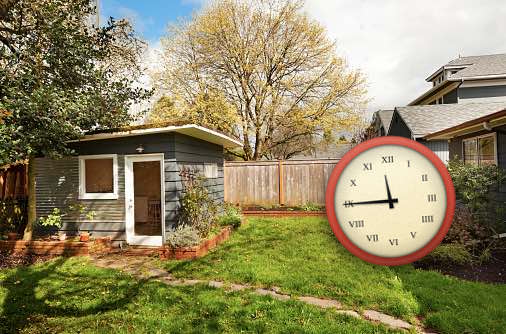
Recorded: h=11 m=45
